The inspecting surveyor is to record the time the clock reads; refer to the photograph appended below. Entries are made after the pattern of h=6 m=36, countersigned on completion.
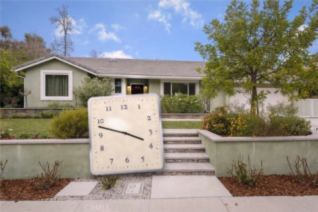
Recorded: h=3 m=48
